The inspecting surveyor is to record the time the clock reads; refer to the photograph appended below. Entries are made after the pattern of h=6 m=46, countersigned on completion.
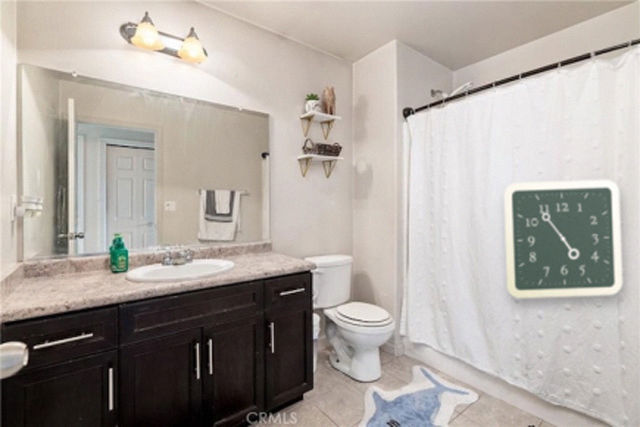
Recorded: h=4 m=54
